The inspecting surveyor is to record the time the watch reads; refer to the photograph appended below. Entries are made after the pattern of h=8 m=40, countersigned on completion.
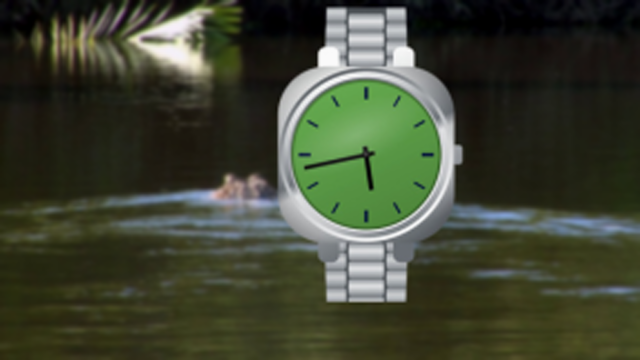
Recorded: h=5 m=43
